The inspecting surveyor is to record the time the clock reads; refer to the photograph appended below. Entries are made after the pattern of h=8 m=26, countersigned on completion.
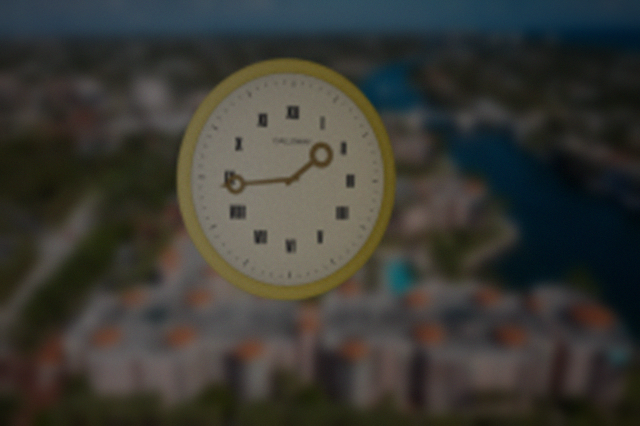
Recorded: h=1 m=44
